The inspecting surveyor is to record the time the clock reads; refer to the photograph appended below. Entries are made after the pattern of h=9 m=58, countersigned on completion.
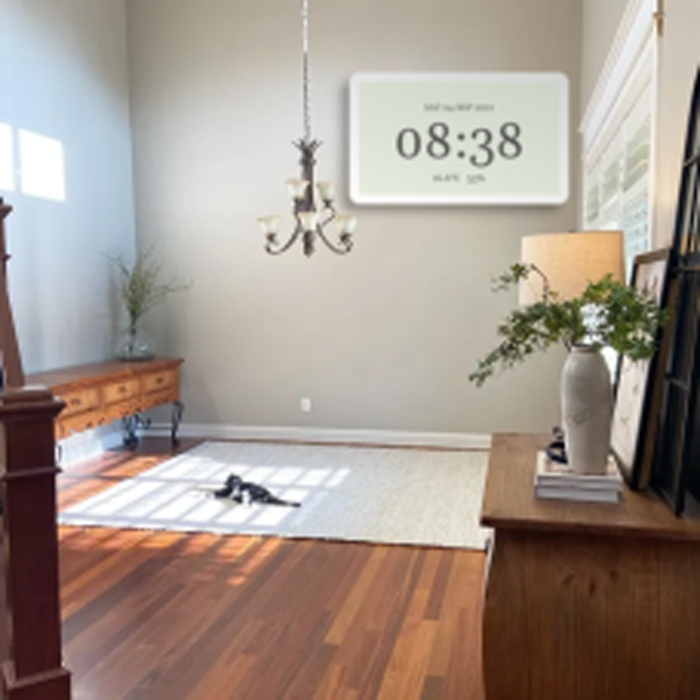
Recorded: h=8 m=38
